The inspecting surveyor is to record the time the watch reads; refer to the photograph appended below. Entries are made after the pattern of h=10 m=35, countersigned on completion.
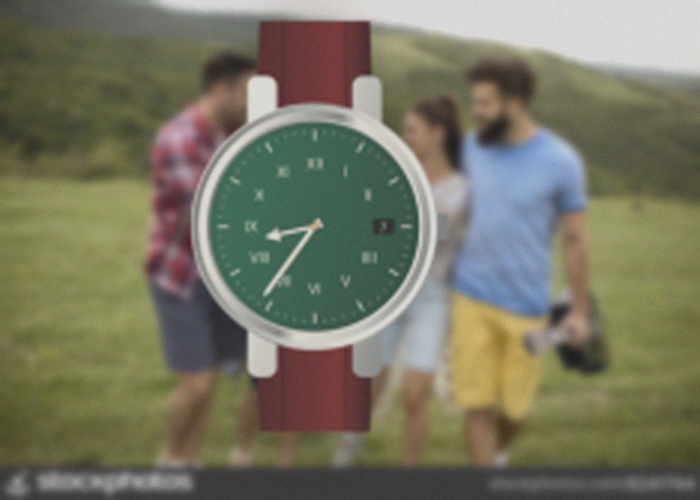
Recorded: h=8 m=36
